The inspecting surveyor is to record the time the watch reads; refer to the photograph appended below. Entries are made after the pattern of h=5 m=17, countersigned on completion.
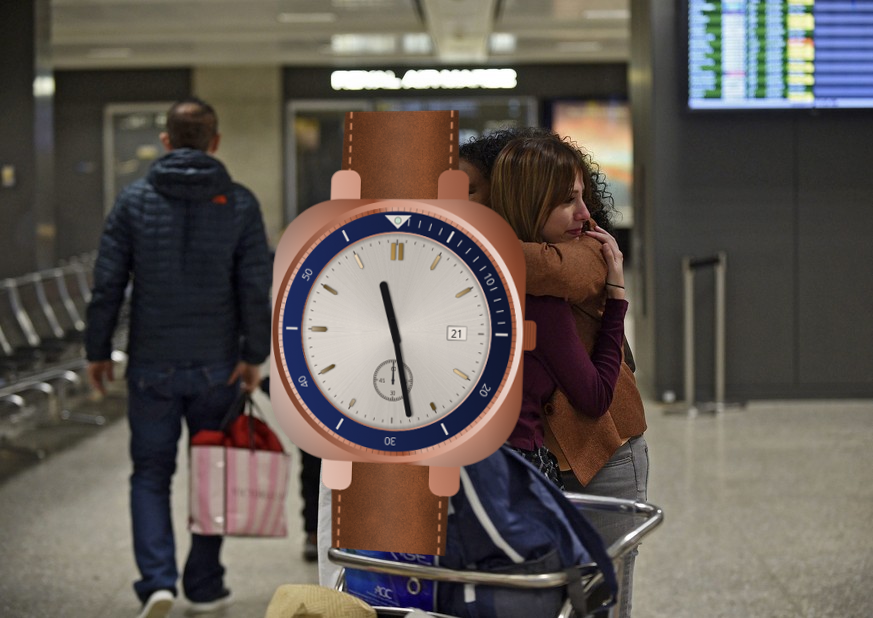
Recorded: h=11 m=28
